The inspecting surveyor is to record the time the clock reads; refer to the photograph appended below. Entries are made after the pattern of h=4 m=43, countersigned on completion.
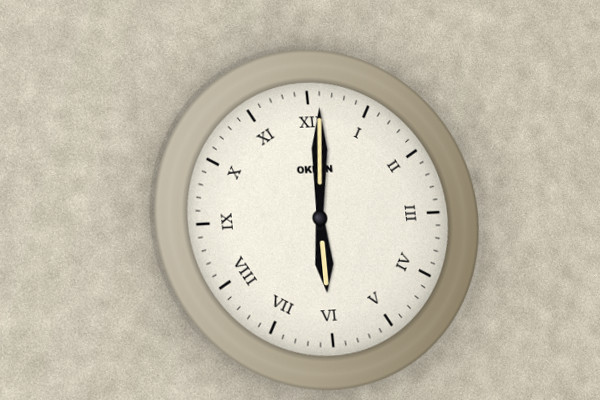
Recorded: h=6 m=1
